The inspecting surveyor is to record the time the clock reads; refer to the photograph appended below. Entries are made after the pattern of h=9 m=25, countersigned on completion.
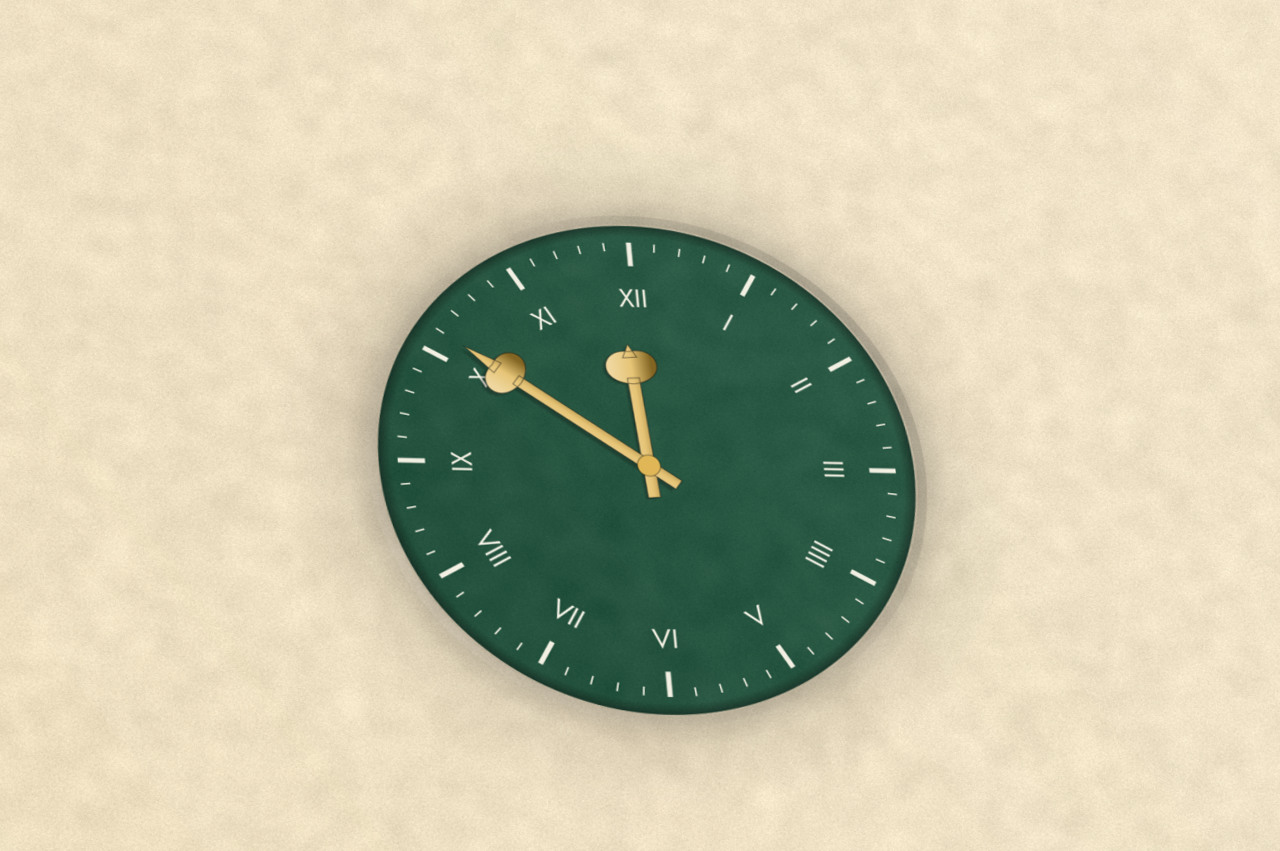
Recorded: h=11 m=51
